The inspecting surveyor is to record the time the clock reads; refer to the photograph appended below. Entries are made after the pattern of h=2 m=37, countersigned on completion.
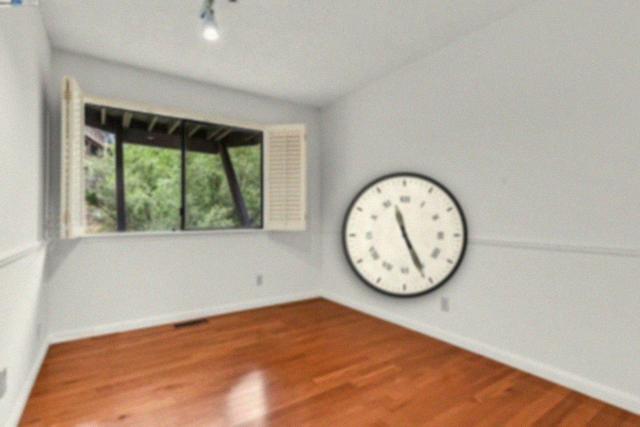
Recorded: h=11 m=26
